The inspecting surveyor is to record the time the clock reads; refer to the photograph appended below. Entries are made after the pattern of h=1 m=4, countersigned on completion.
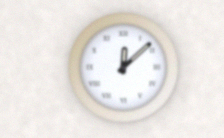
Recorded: h=12 m=8
